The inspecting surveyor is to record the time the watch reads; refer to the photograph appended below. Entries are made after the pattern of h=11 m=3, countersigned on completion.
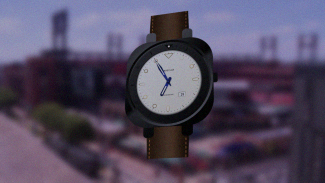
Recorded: h=6 m=55
